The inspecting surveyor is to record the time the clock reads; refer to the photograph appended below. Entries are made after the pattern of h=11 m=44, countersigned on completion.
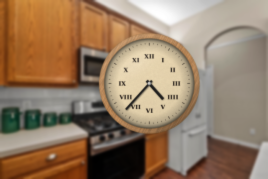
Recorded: h=4 m=37
